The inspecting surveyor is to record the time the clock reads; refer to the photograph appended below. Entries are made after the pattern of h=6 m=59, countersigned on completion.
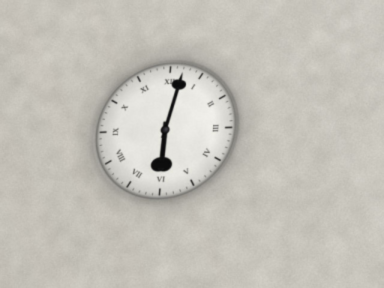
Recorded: h=6 m=2
